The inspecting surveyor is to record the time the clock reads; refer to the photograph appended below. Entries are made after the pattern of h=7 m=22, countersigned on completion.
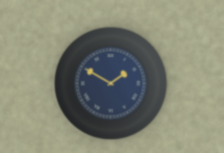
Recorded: h=1 m=50
